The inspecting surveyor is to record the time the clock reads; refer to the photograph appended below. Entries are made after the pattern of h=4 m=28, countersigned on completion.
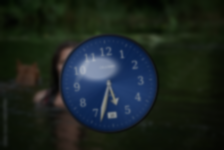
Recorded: h=5 m=33
